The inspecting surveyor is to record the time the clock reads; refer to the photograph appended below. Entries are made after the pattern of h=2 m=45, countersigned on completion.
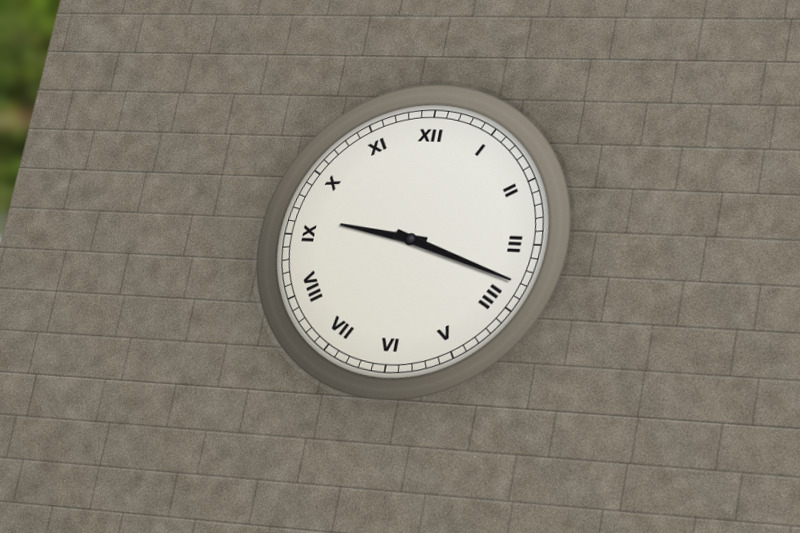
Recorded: h=9 m=18
